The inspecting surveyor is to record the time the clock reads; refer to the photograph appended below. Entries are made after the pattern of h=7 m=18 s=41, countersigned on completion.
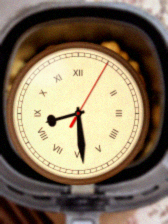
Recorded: h=8 m=29 s=5
